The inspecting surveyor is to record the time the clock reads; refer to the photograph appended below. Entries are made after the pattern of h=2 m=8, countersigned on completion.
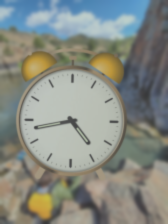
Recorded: h=4 m=43
